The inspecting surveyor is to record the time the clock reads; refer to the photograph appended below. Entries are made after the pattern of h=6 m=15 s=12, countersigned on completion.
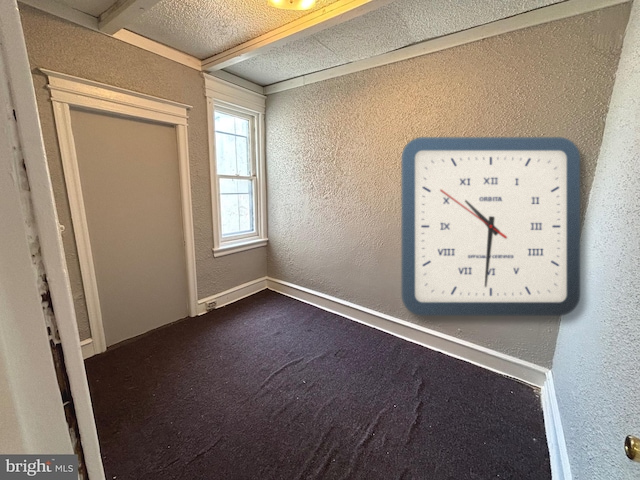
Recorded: h=10 m=30 s=51
